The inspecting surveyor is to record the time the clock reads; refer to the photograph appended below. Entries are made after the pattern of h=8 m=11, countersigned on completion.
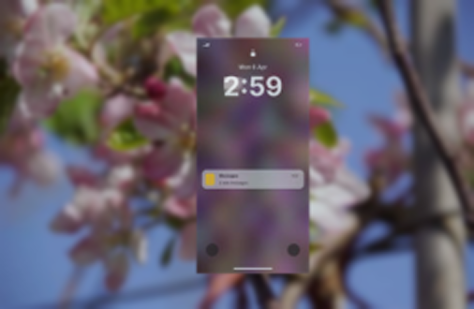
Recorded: h=2 m=59
